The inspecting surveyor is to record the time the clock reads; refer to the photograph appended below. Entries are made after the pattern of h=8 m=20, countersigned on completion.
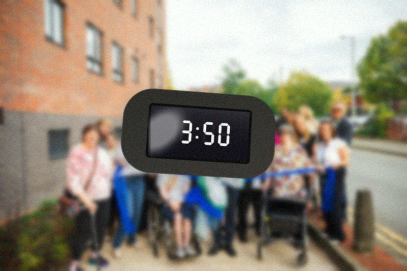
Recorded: h=3 m=50
